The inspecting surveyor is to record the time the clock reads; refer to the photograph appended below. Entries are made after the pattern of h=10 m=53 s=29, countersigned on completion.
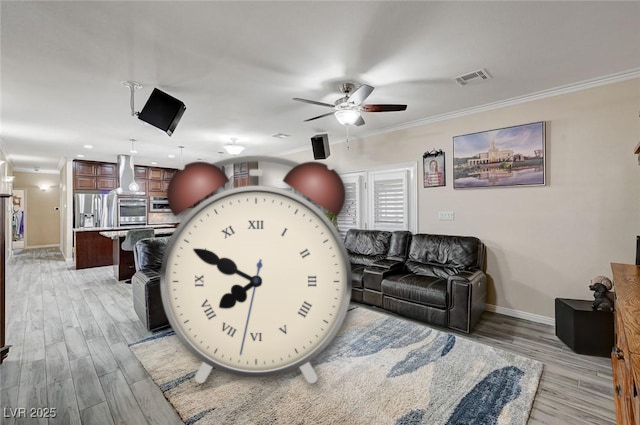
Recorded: h=7 m=49 s=32
